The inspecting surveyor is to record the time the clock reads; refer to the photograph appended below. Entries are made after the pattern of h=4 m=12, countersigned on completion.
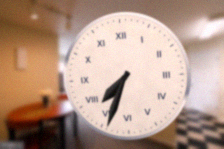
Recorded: h=7 m=34
